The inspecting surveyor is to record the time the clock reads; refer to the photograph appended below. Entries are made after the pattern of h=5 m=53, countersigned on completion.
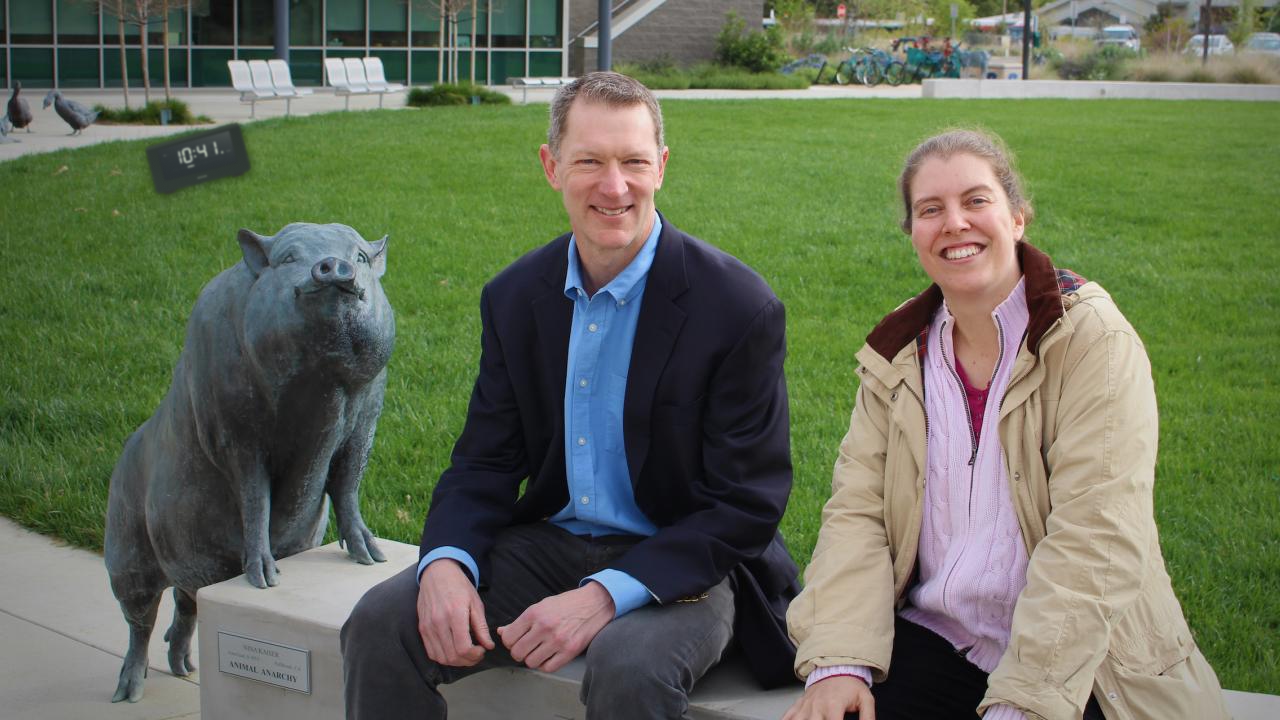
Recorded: h=10 m=41
